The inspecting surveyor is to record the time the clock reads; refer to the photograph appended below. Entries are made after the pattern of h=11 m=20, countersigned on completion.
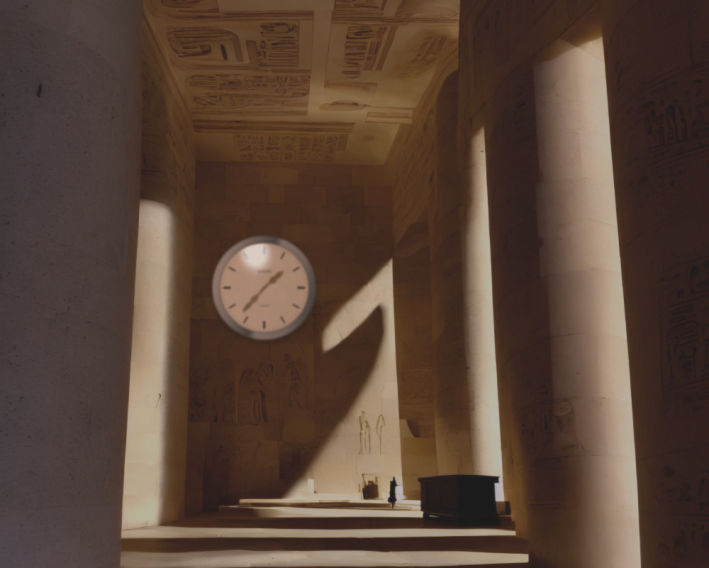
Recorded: h=1 m=37
